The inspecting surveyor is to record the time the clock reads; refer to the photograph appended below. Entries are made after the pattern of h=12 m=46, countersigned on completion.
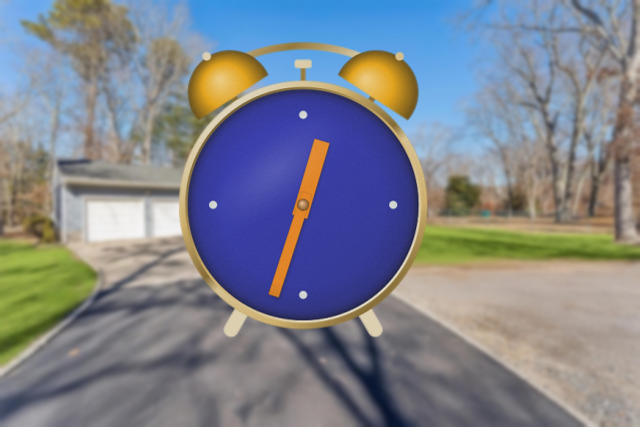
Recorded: h=12 m=33
